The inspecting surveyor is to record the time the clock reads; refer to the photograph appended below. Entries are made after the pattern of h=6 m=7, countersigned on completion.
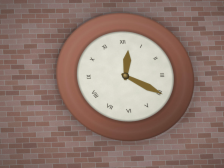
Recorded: h=12 m=20
